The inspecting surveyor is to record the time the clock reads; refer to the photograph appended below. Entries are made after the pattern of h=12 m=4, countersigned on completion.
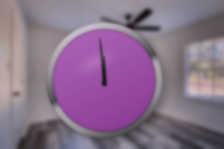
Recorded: h=11 m=59
